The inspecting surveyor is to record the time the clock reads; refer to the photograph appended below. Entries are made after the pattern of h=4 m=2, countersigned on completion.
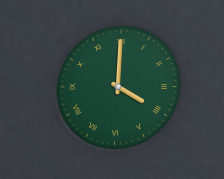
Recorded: h=4 m=0
